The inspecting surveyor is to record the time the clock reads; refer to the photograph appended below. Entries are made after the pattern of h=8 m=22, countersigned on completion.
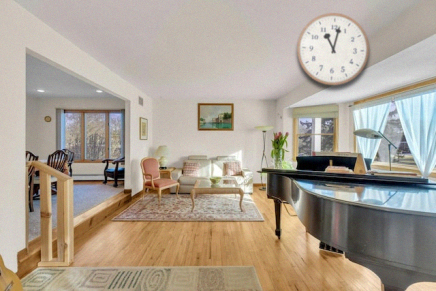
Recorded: h=11 m=2
